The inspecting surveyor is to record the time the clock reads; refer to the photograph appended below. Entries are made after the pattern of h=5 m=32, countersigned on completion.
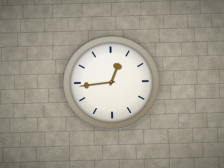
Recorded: h=12 m=44
